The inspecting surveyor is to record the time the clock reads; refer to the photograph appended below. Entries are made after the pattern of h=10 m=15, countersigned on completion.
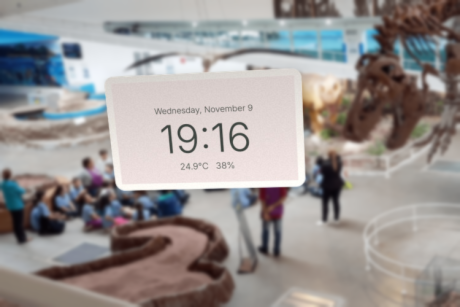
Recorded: h=19 m=16
